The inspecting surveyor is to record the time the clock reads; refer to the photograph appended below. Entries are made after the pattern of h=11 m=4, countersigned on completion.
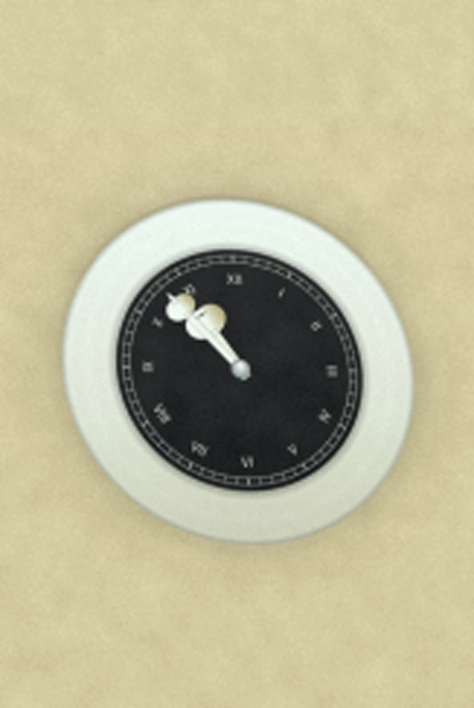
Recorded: h=10 m=53
